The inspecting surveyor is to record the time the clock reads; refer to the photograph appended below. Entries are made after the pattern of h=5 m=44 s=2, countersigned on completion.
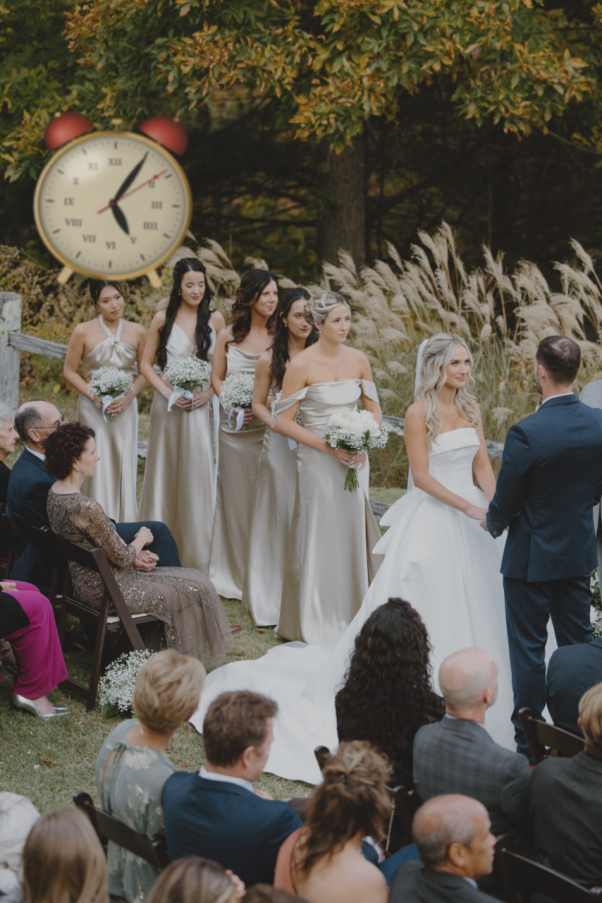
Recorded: h=5 m=5 s=9
